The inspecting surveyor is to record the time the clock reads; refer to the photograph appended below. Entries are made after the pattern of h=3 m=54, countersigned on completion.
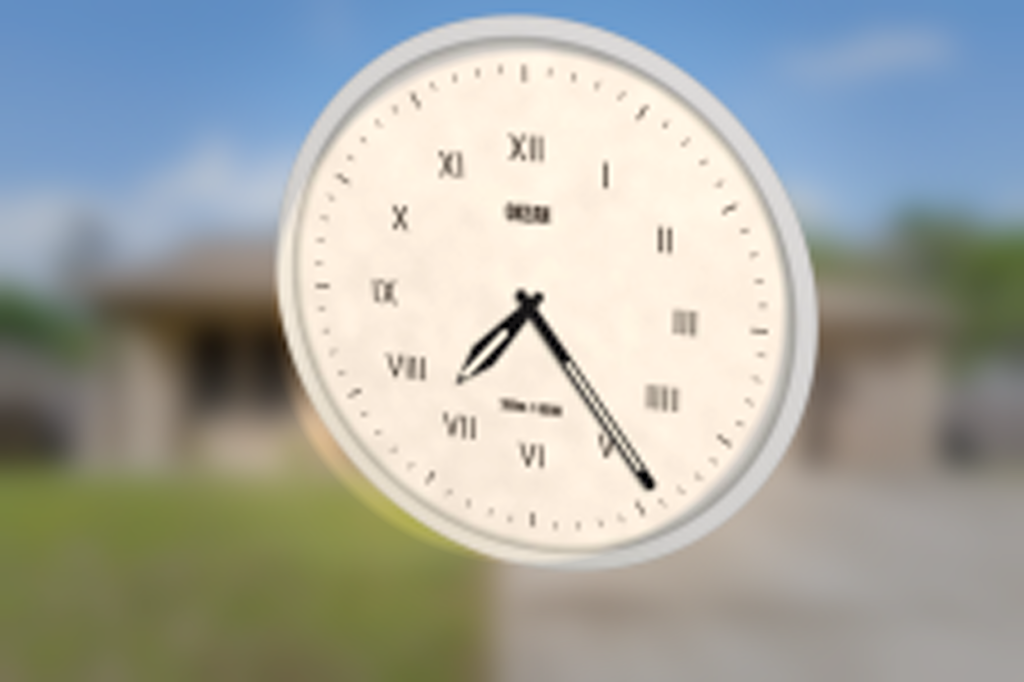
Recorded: h=7 m=24
